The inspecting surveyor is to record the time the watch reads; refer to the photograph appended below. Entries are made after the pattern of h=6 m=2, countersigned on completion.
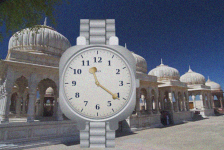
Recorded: h=11 m=21
